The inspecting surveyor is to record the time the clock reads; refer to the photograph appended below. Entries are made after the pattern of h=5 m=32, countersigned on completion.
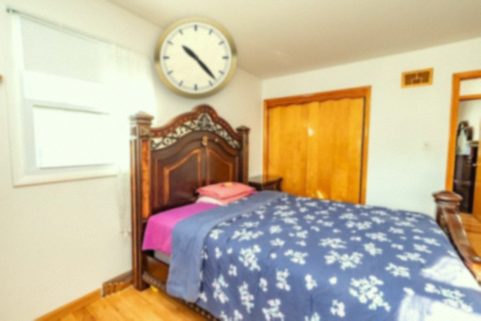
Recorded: h=10 m=23
